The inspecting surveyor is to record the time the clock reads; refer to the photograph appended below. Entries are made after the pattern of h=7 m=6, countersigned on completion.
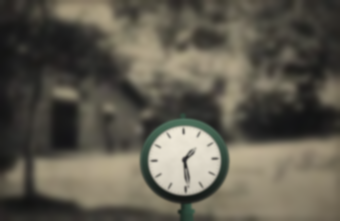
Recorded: h=1 m=29
